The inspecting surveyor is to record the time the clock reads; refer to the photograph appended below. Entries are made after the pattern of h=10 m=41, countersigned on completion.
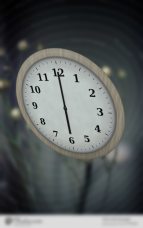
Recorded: h=6 m=0
